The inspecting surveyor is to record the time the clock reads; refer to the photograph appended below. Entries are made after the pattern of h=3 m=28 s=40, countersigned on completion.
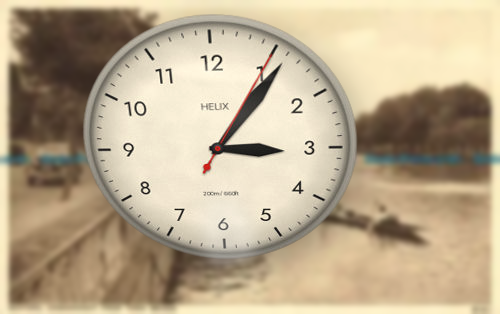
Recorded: h=3 m=6 s=5
